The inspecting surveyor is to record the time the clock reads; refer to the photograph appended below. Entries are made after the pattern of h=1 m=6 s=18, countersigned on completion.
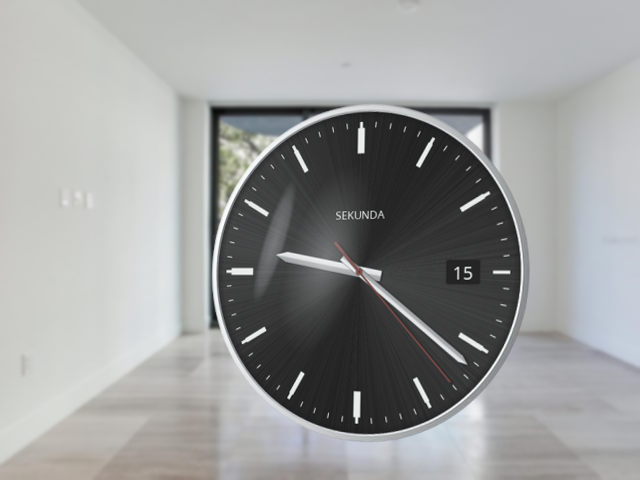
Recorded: h=9 m=21 s=23
